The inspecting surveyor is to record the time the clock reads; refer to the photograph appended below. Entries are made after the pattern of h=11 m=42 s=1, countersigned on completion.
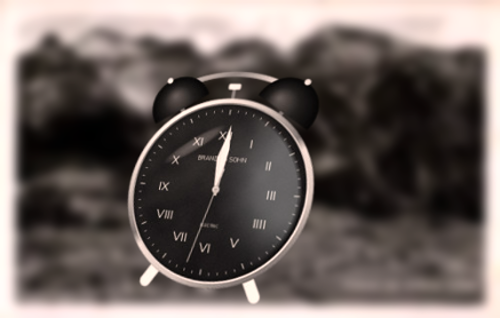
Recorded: h=12 m=0 s=32
